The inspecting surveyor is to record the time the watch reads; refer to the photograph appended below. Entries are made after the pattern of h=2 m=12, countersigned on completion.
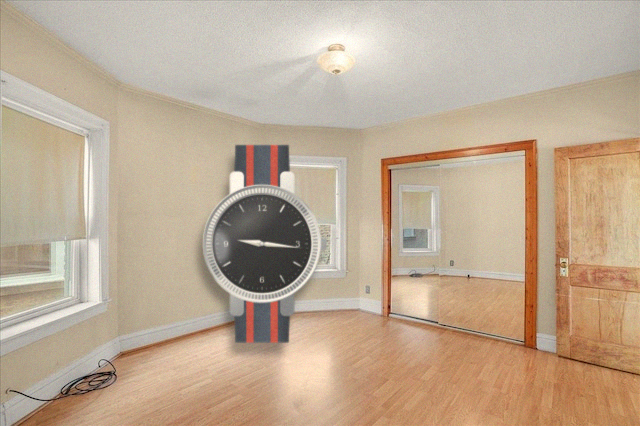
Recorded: h=9 m=16
